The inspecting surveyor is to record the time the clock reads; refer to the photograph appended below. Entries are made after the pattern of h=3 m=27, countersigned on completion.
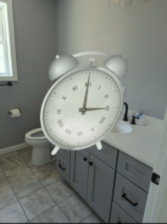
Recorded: h=3 m=0
